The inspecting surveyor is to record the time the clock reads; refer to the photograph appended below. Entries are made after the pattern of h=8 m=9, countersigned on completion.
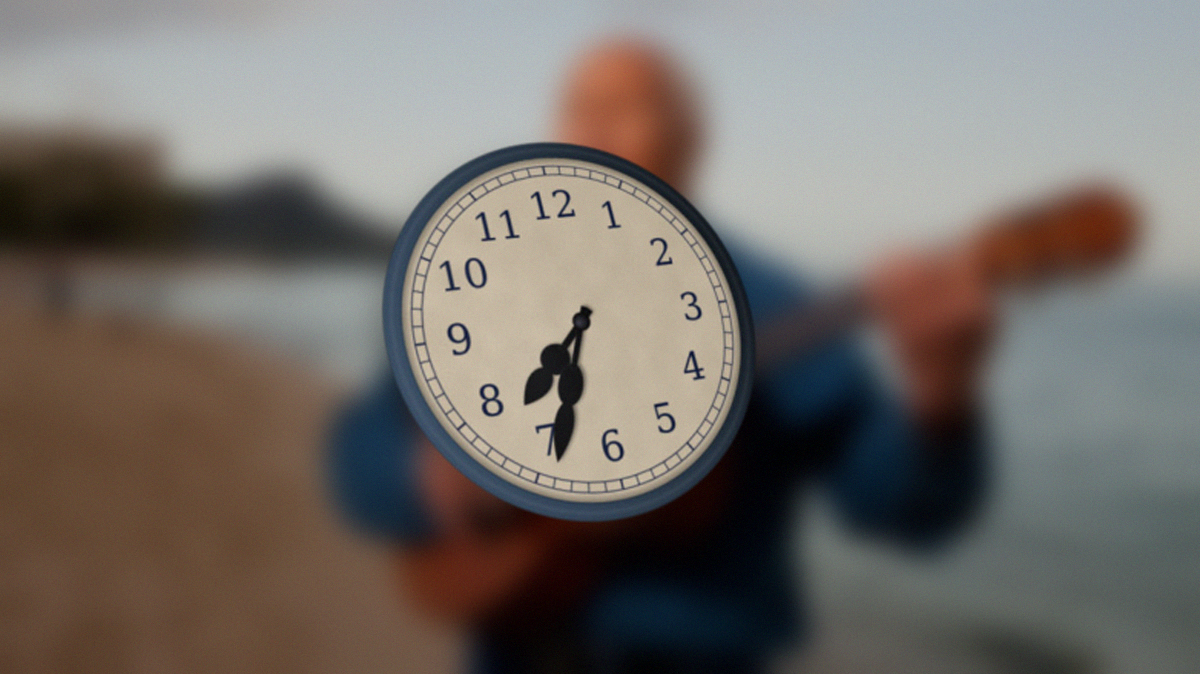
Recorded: h=7 m=34
